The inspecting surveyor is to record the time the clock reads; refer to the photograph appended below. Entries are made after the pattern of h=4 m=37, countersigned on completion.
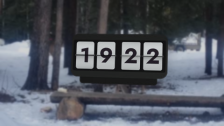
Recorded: h=19 m=22
